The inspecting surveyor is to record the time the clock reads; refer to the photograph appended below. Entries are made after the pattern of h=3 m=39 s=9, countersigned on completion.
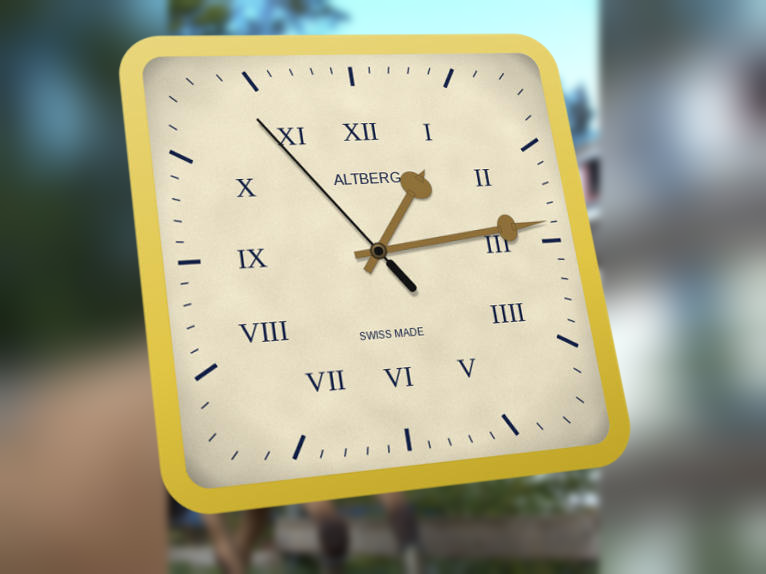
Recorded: h=1 m=13 s=54
